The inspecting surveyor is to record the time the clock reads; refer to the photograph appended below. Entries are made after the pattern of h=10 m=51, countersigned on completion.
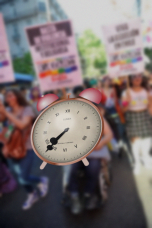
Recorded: h=7 m=37
